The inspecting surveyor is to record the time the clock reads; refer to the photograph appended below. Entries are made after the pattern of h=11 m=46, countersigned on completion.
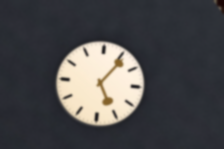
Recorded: h=5 m=6
